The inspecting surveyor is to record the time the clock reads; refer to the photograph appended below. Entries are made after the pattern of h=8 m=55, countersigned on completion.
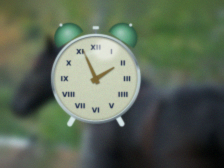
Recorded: h=1 m=56
